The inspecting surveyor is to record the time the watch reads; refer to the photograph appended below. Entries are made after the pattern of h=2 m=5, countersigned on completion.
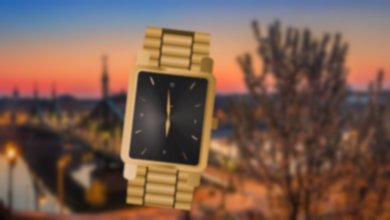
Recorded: h=5 m=59
